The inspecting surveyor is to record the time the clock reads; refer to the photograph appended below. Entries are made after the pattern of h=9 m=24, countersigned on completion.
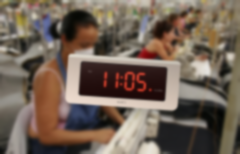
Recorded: h=11 m=5
